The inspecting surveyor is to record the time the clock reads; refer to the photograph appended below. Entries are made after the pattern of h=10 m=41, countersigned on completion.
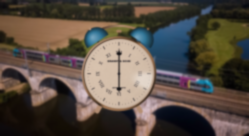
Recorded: h=6 m=0
